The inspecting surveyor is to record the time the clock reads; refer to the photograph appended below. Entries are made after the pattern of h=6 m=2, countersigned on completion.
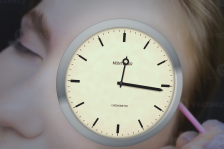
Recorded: h=12 m=16
